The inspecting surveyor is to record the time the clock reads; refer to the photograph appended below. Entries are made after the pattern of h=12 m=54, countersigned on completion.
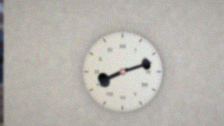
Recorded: h=8 m=12
